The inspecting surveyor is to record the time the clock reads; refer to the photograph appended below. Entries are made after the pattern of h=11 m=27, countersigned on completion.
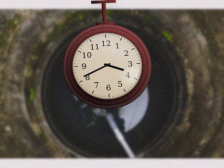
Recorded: h=3 m=41
